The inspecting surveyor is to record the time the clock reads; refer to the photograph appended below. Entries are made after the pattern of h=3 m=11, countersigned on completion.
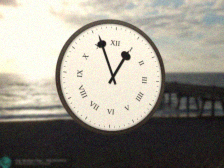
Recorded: h=12 m=56
